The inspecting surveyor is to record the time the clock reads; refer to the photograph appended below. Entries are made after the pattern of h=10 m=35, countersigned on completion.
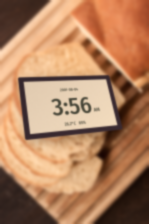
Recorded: h=3 m=56
